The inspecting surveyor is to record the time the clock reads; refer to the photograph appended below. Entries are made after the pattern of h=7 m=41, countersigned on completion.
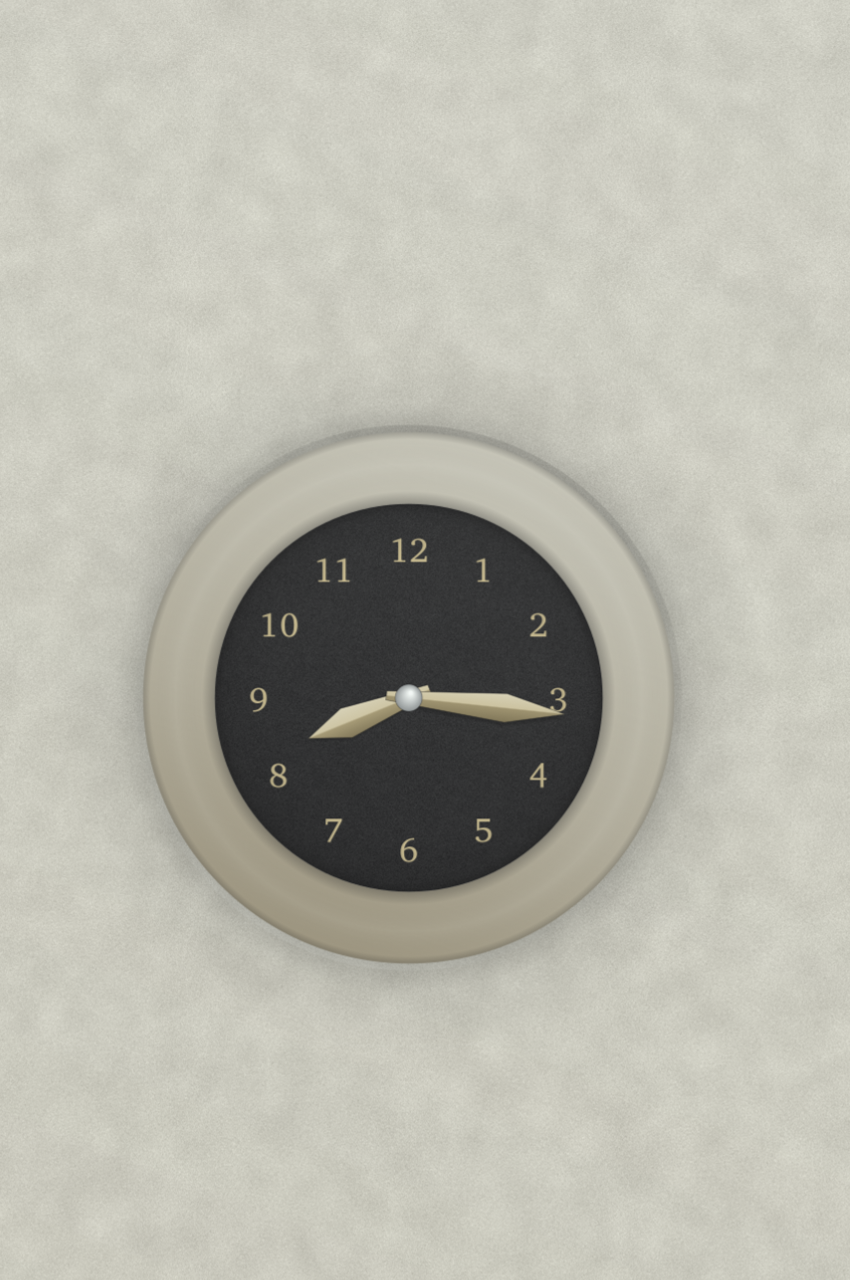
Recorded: h=8 m=16
